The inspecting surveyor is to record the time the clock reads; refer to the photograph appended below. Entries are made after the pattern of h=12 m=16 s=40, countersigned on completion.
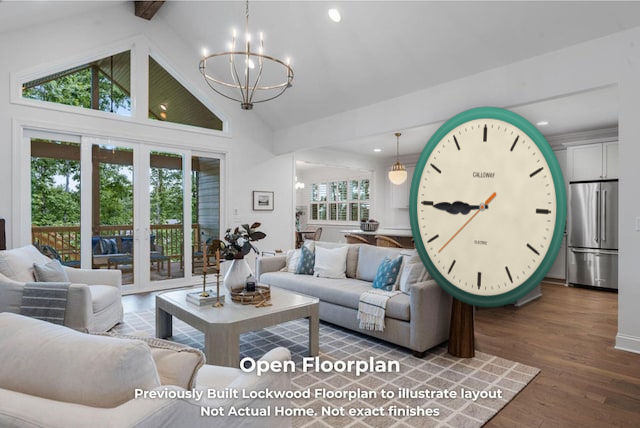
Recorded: h=8 m=44 s=38
